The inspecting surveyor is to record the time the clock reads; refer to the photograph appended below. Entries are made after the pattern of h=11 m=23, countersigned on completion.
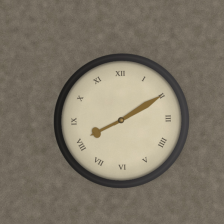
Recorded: h=8 m=10
